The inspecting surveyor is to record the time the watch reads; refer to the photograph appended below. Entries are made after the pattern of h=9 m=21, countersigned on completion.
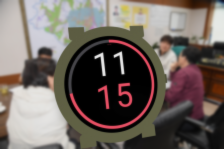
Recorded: h=11 m=15
